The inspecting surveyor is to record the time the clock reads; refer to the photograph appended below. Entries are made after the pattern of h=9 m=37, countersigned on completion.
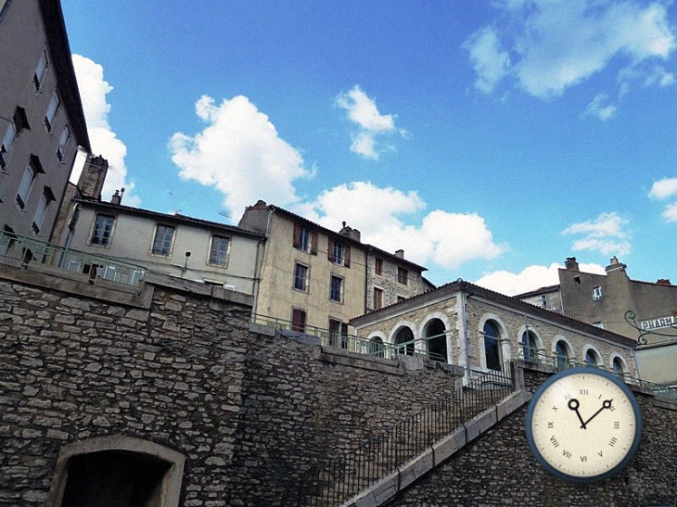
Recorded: h=11 m=8
